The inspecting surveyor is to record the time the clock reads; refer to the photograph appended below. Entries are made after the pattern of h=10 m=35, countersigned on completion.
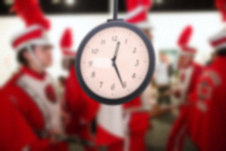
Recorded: h=12 m=26
